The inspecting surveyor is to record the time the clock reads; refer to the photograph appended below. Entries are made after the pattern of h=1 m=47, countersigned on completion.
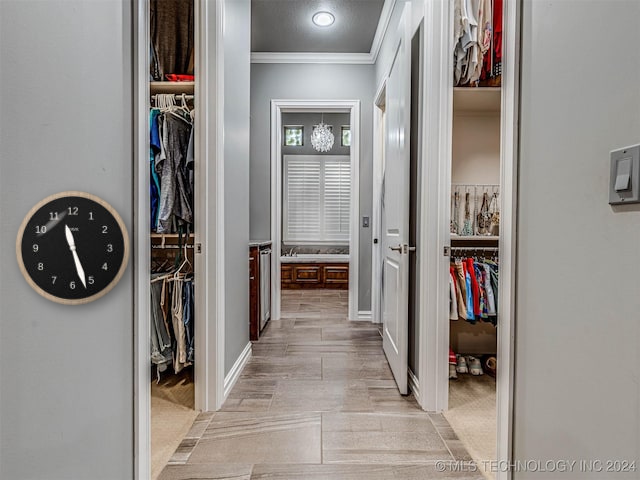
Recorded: h=11 m=27
